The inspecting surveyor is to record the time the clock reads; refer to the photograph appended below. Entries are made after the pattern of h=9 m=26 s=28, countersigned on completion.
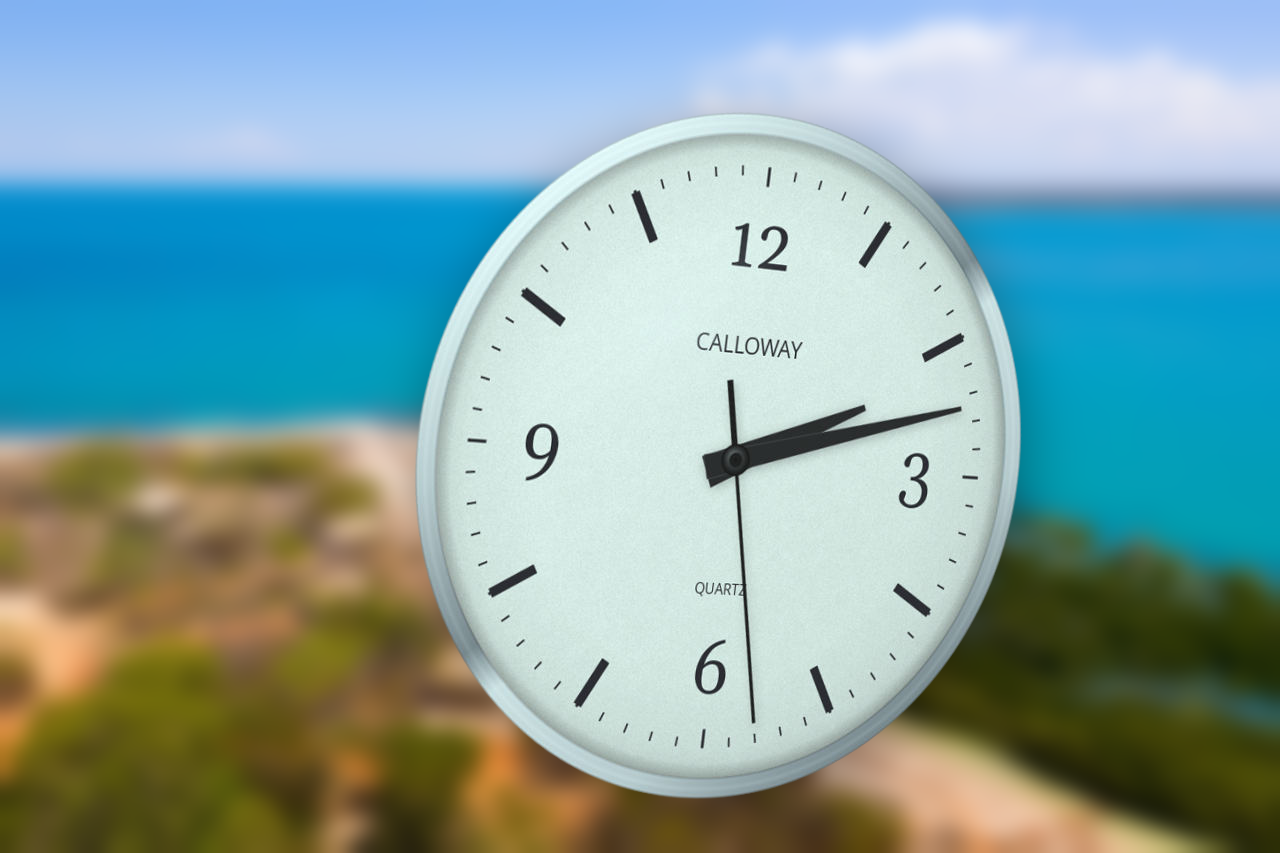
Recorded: h=2 m=12 s=28
